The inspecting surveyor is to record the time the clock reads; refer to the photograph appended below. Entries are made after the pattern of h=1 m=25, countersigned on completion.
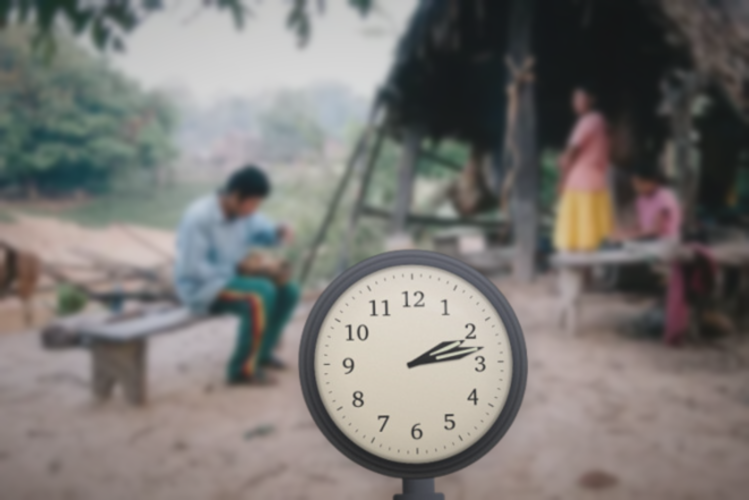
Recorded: h=2 m=13
